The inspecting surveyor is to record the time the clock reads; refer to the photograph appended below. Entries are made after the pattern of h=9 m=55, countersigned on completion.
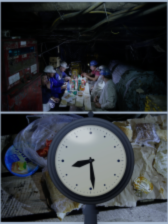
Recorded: h=8 m=29
